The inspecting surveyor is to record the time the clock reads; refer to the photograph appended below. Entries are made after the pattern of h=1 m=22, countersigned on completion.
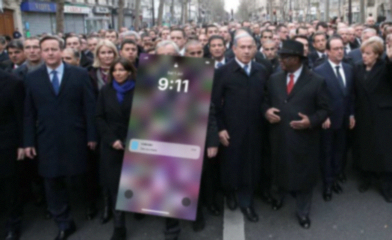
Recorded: h=9 m=11
